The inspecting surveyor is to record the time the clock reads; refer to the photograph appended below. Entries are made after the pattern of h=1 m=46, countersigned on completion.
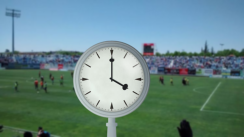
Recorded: h=4 m=0
